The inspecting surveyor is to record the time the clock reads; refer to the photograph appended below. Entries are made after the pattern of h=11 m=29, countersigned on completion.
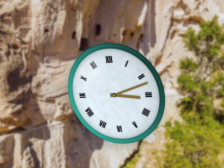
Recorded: h=3 m=12
